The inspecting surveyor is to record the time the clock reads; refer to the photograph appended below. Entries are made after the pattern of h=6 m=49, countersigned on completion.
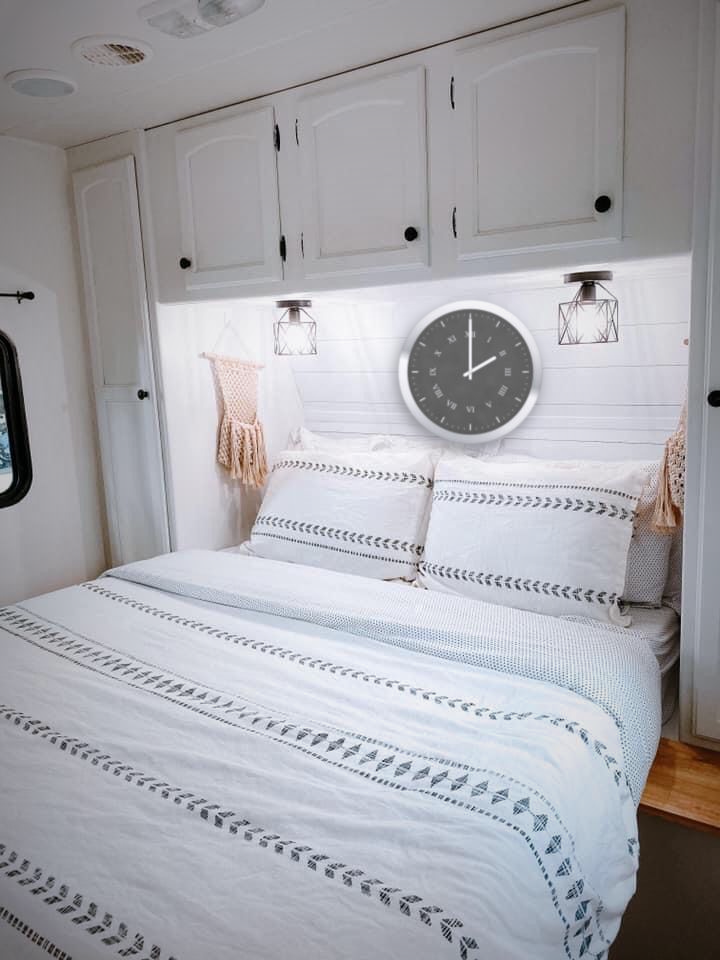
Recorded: h=2 m=0
